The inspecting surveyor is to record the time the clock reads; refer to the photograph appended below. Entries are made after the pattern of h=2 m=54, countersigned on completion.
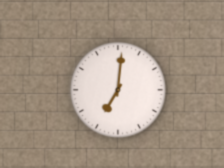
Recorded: h=7 m=1
